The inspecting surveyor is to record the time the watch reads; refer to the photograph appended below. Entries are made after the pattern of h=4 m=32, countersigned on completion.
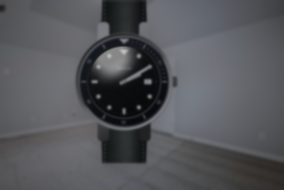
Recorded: h=2 m=10
